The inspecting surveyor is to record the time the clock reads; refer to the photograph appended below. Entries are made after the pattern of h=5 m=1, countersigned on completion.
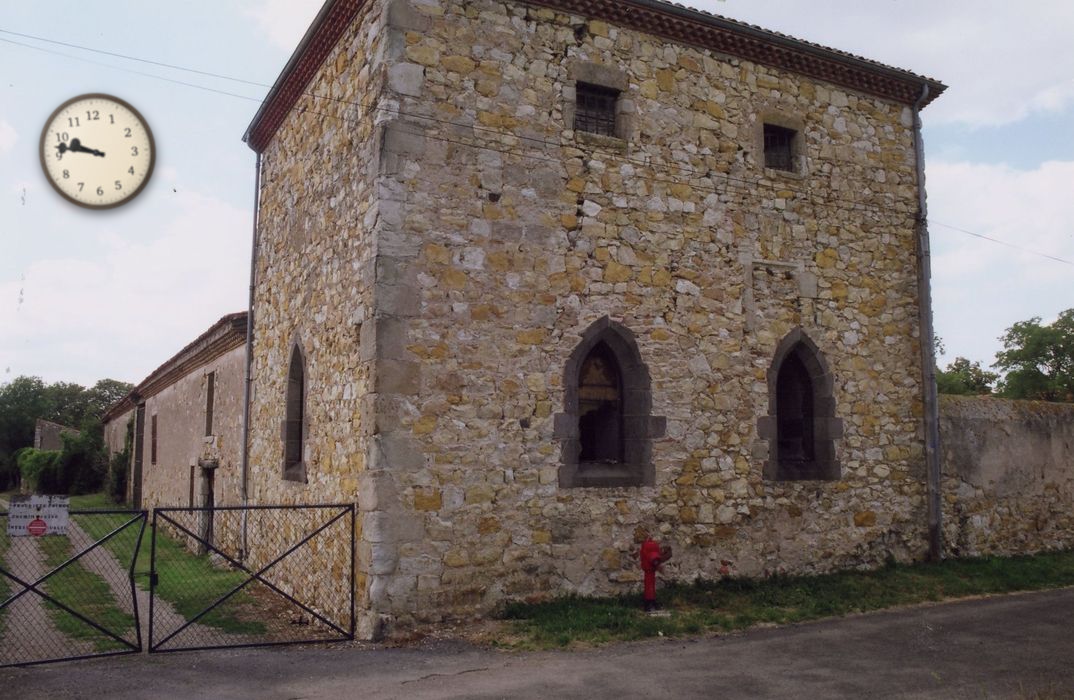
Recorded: h=9 m=47
